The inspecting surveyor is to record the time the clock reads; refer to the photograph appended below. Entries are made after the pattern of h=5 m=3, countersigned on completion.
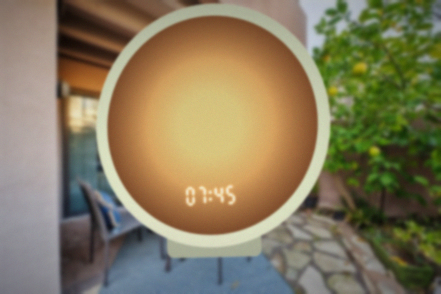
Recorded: h=7 m=45
